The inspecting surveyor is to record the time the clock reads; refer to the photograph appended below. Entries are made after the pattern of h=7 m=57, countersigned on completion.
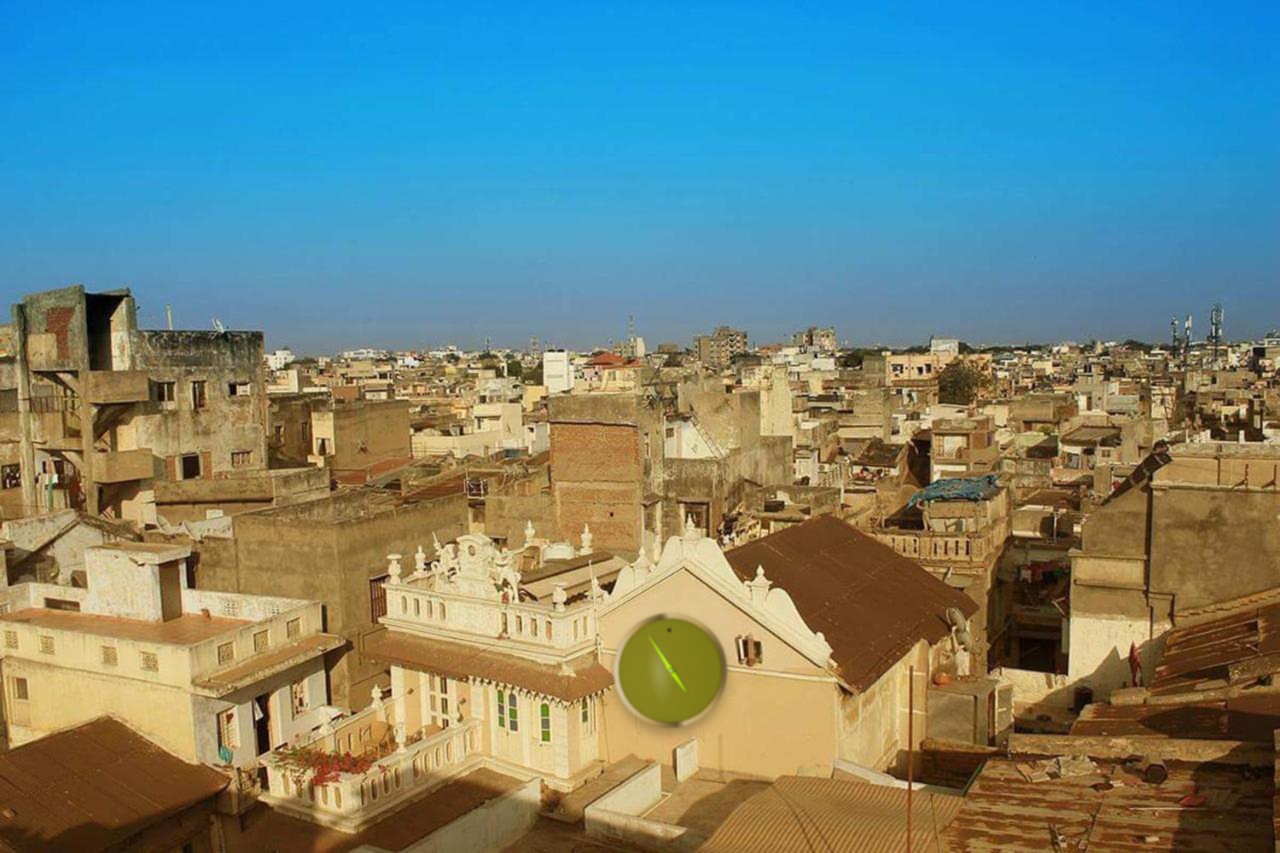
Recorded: h=4 m=55
